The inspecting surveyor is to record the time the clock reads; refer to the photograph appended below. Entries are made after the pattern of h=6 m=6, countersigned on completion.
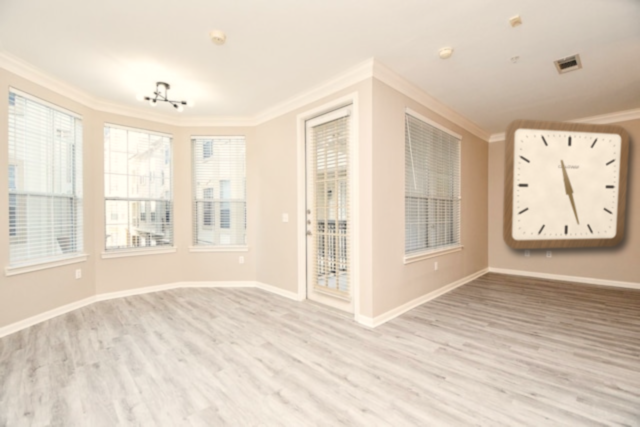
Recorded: h=11 m=27
